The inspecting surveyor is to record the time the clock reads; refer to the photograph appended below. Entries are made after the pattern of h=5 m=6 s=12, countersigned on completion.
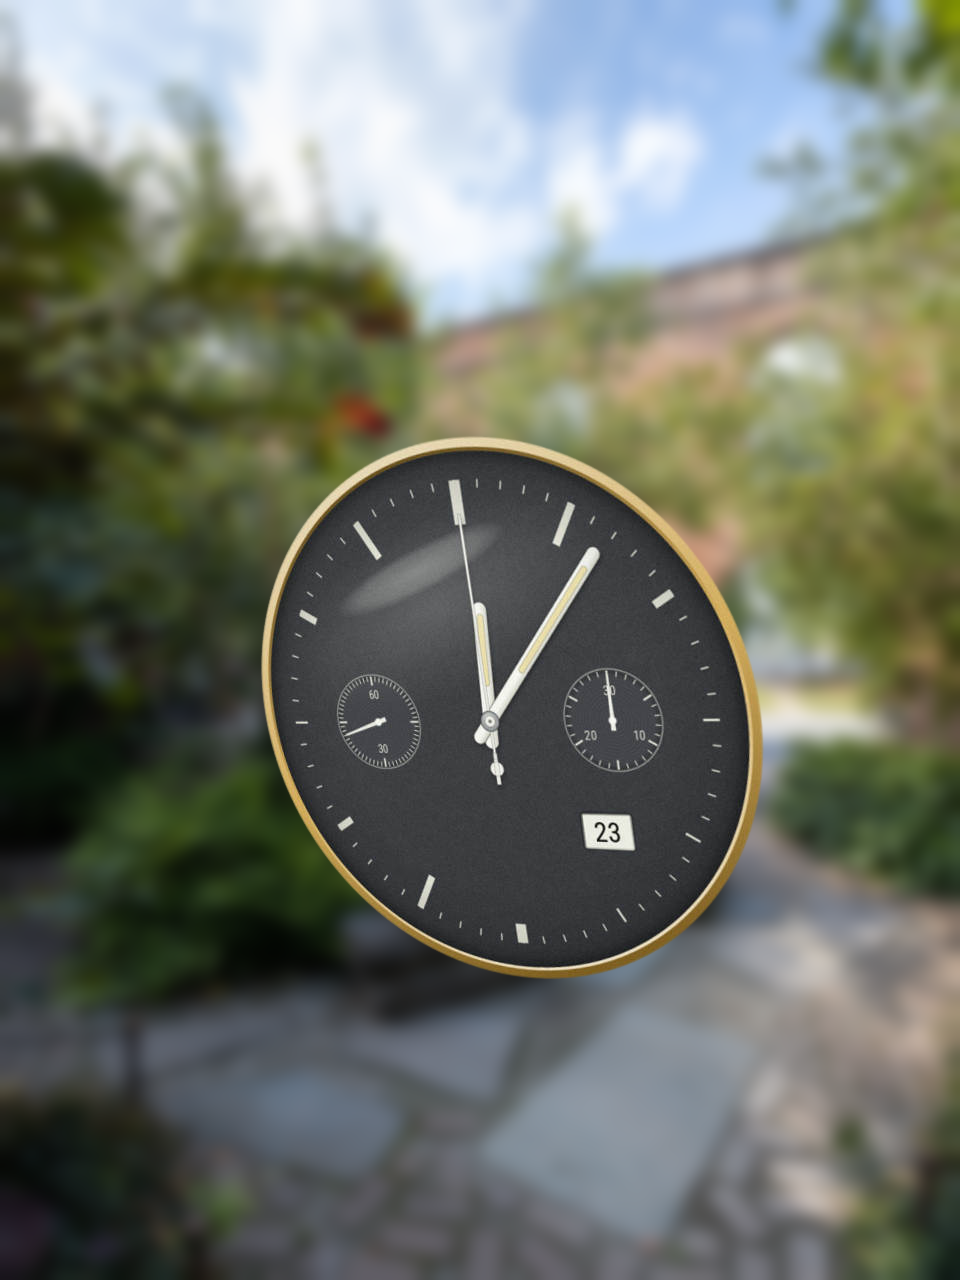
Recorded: h=12 m=6 s=42
